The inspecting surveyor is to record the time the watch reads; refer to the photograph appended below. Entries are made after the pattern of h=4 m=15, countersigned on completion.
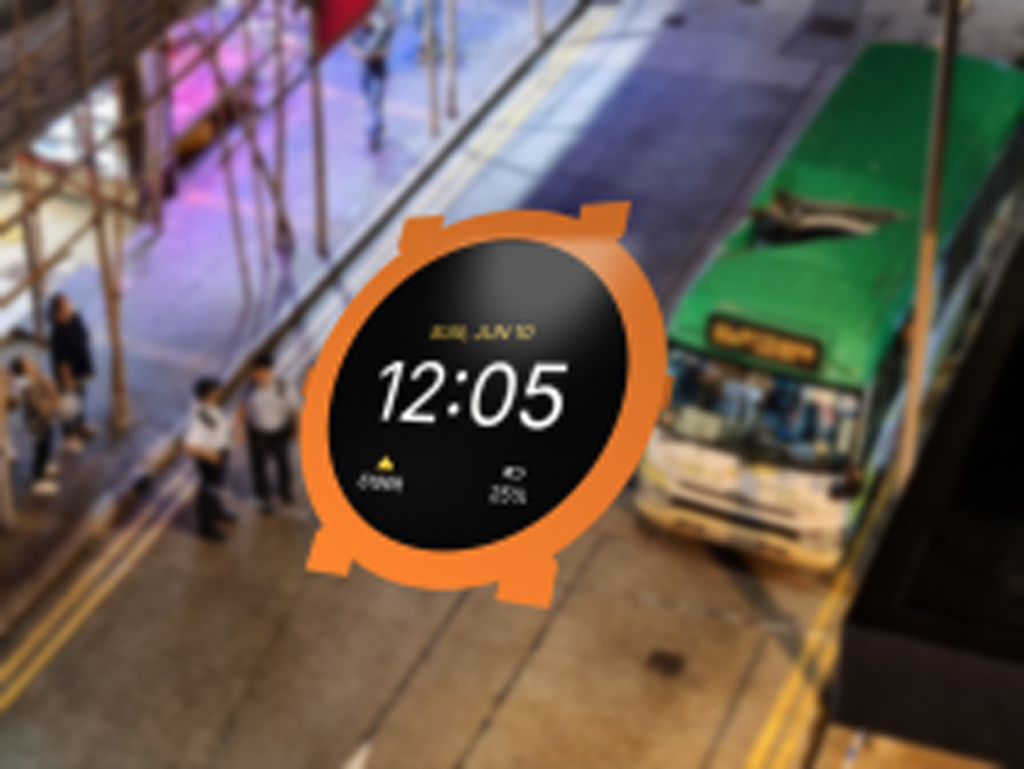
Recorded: h=12 m=5
